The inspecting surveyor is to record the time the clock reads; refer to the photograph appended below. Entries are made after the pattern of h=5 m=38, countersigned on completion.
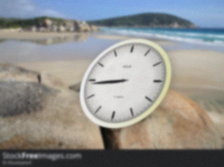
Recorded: h=8 m=44
